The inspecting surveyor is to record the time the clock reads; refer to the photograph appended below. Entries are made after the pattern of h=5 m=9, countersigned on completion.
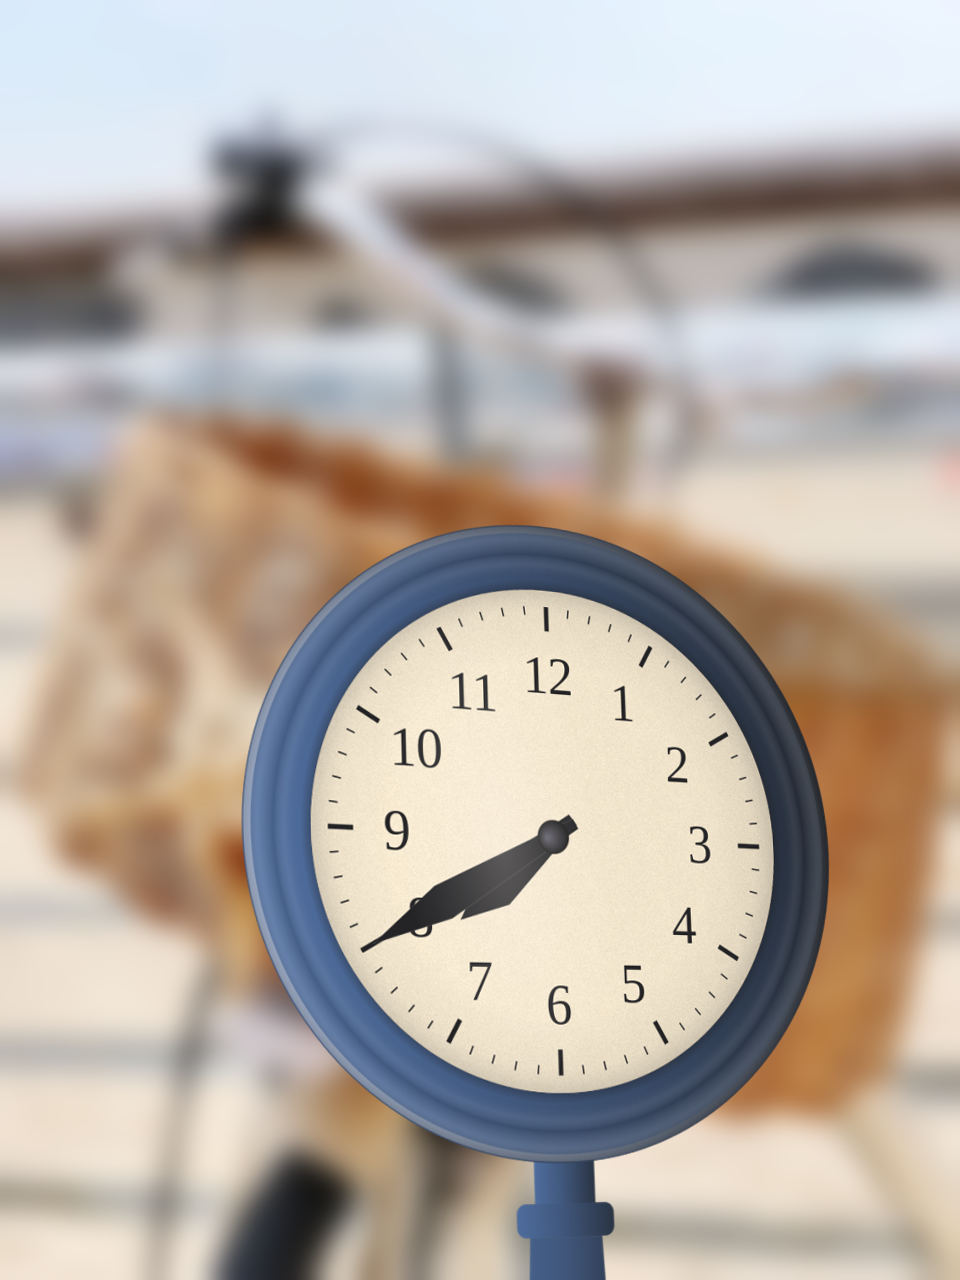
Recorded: h=7 m=40
